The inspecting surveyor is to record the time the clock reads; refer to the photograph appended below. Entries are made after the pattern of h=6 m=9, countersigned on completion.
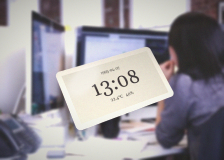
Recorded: h=13 m=8
